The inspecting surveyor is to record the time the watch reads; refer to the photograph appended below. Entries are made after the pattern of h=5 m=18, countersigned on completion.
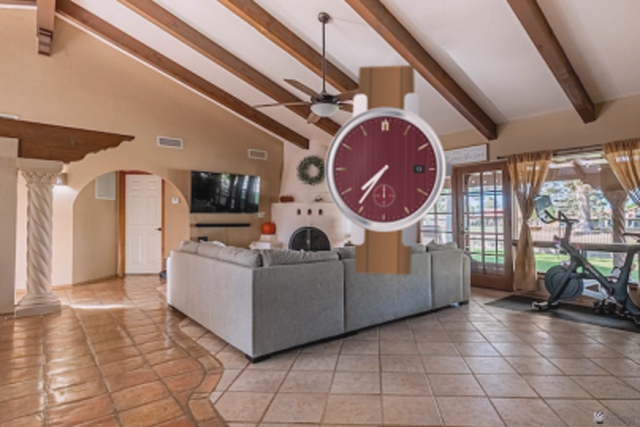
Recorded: h=7 m=36
